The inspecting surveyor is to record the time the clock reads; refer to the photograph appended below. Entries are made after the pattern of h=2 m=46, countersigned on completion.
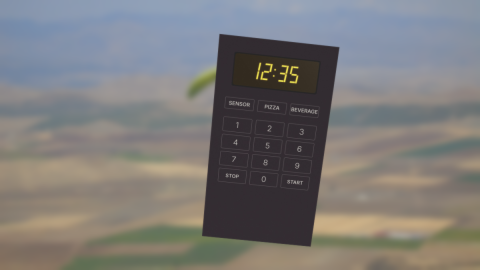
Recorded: h=12 m=35
